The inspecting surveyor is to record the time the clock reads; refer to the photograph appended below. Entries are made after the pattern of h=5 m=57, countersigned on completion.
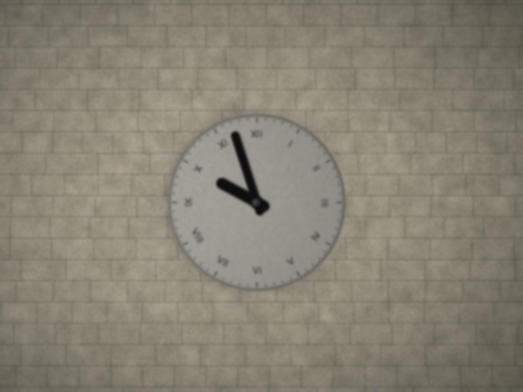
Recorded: h=9 m=57
